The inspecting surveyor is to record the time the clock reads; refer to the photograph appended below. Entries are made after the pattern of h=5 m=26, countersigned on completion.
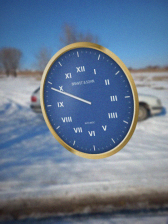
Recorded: h=9 m=49
